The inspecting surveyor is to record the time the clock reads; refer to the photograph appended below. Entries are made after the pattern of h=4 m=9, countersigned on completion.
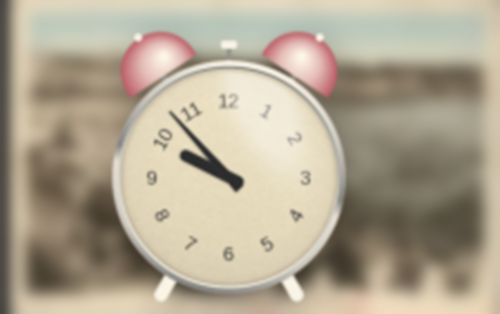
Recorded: h=9 m=53
